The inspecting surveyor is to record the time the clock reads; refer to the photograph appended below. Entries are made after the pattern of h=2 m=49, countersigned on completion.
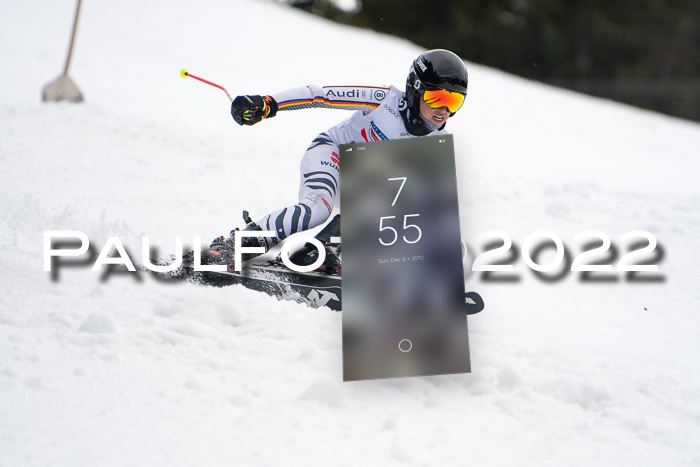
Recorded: h=7 m=55
